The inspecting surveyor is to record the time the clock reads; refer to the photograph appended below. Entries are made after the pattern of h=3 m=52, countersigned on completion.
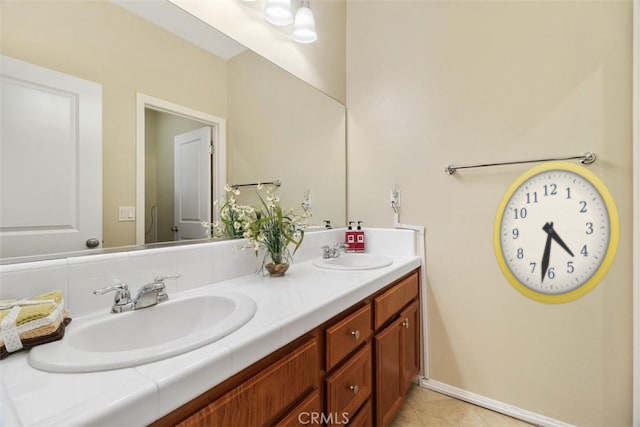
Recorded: h=4 m=32
